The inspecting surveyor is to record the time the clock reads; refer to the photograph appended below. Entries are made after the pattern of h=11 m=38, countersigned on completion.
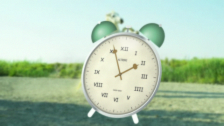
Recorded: h=1 m=56
